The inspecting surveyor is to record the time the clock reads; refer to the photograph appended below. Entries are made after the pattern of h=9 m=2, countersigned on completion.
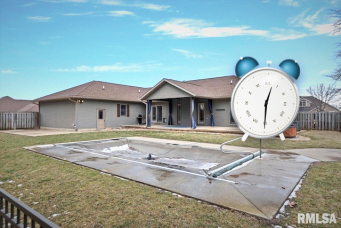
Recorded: h=12 m=30
